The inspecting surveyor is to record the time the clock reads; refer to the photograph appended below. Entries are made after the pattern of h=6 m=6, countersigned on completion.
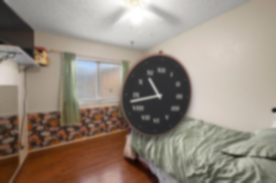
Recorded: h=10 m=43
